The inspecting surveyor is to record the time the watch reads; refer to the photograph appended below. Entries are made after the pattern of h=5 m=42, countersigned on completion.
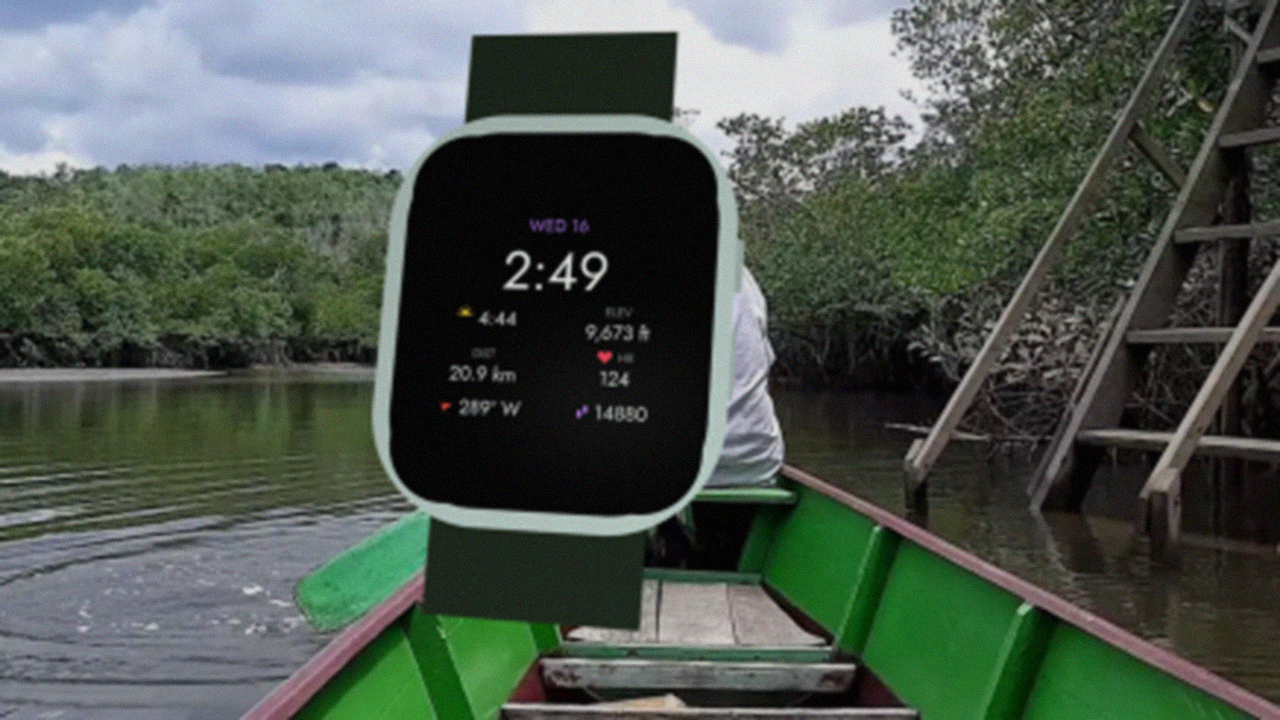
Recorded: h=2 m=49
